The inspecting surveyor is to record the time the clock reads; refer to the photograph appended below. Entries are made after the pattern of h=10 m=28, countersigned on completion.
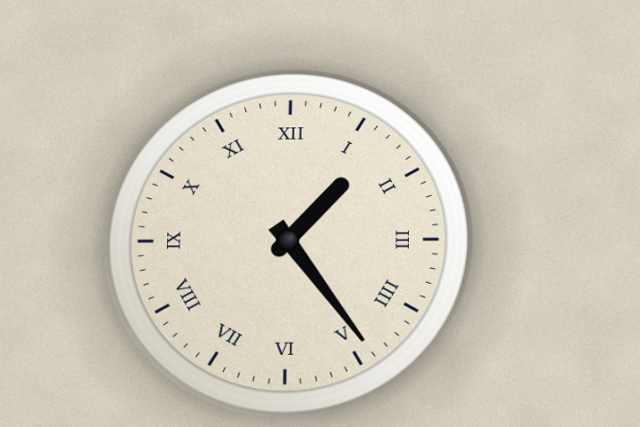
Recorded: h=1 m=24
